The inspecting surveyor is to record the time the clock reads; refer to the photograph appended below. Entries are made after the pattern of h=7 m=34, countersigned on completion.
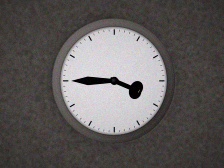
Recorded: h=3 m=45
